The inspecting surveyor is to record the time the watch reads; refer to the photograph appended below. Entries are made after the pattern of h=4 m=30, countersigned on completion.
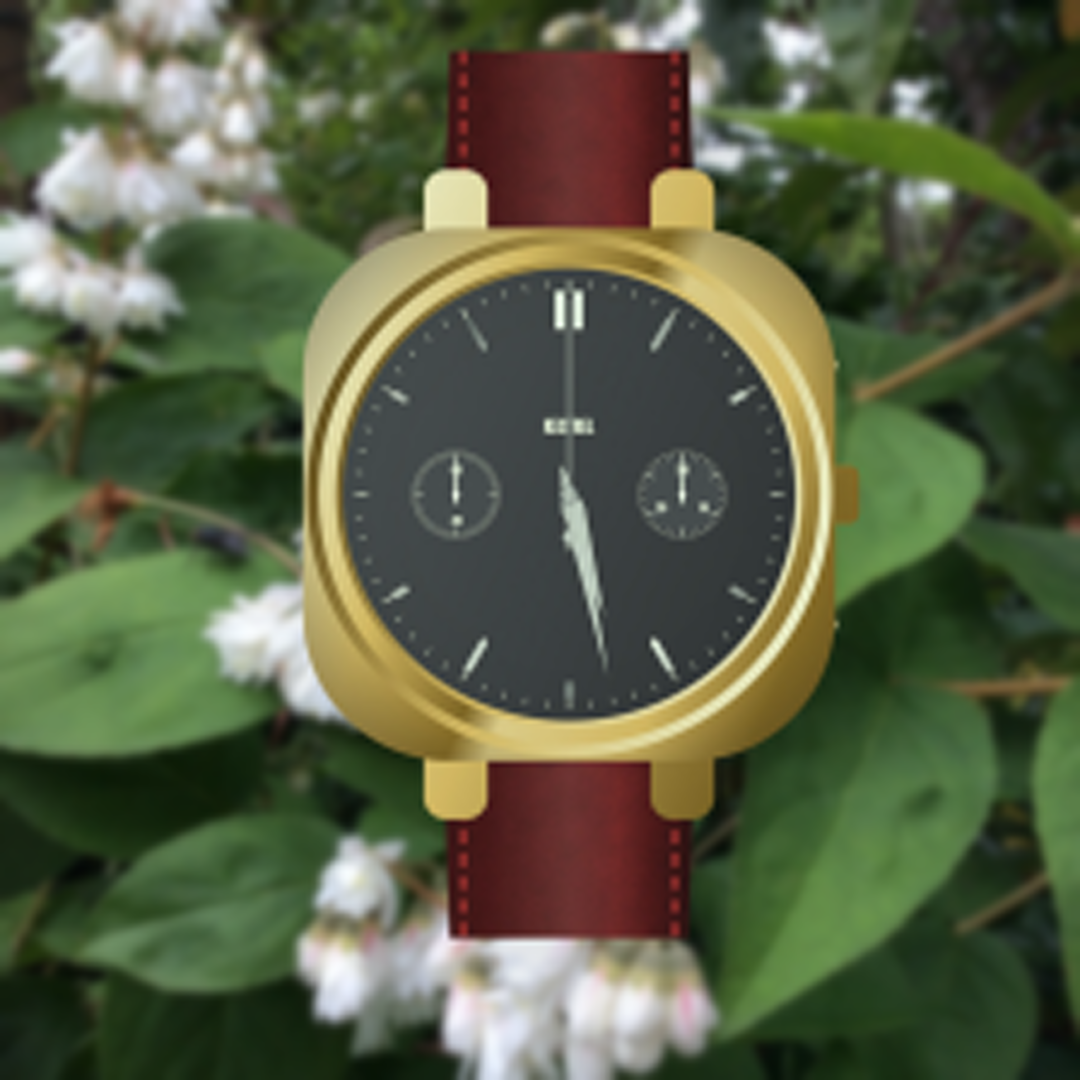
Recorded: h=5 m=28
